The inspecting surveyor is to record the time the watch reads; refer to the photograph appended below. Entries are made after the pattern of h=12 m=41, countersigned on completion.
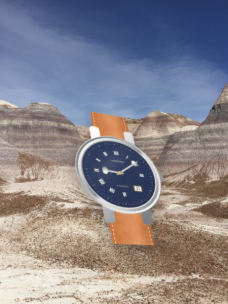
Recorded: h=9 m=9
